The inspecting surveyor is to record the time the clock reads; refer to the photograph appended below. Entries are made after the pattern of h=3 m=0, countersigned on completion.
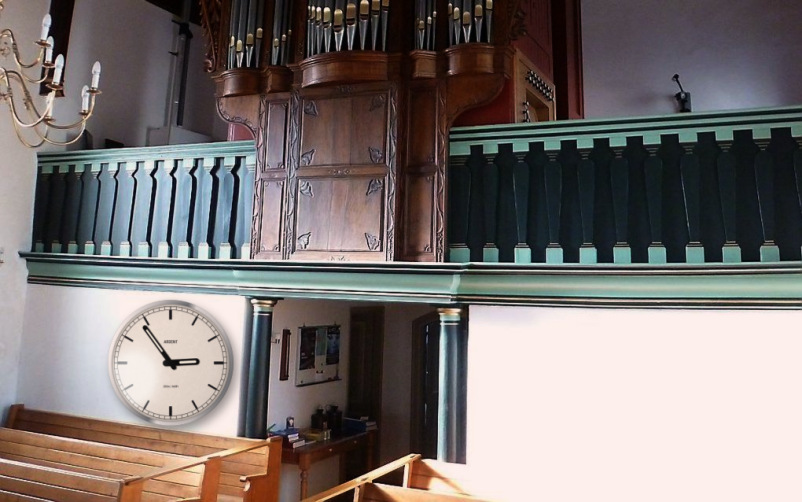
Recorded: h=2 m=54
